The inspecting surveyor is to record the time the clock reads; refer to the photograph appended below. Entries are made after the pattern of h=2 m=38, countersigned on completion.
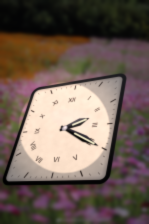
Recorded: h=2 m=20
